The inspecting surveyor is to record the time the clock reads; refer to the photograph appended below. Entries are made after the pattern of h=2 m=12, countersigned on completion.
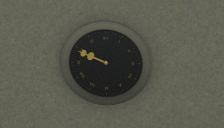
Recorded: h=9 m=49
